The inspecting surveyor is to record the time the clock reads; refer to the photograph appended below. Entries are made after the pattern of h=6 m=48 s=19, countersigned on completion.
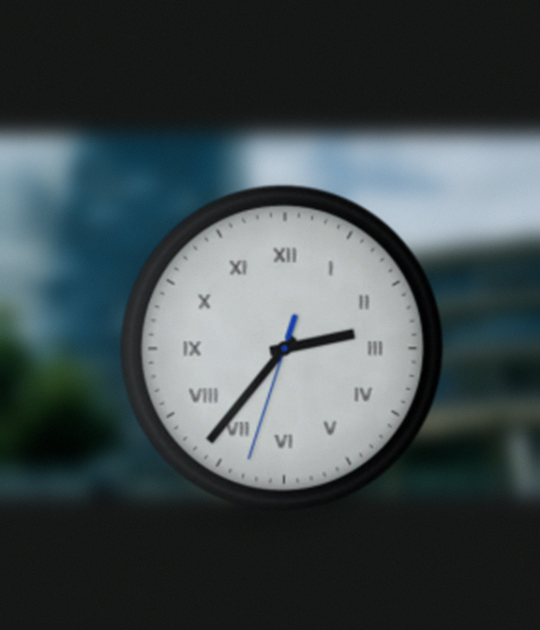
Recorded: h=2 m=36 s=33
